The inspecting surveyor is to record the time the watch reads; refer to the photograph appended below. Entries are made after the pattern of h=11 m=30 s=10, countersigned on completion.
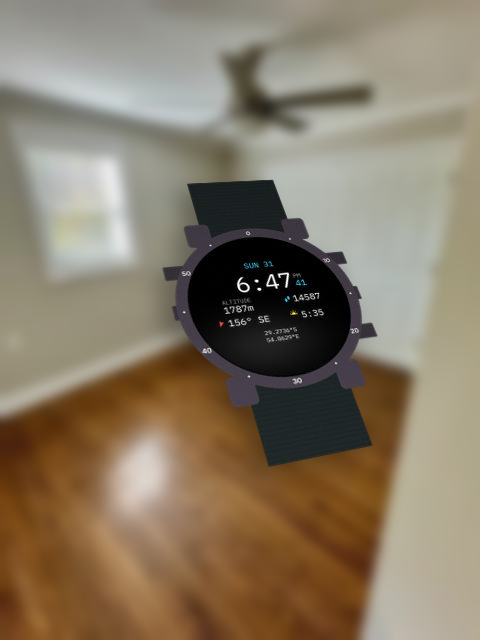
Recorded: h=6 m=47 s=41
